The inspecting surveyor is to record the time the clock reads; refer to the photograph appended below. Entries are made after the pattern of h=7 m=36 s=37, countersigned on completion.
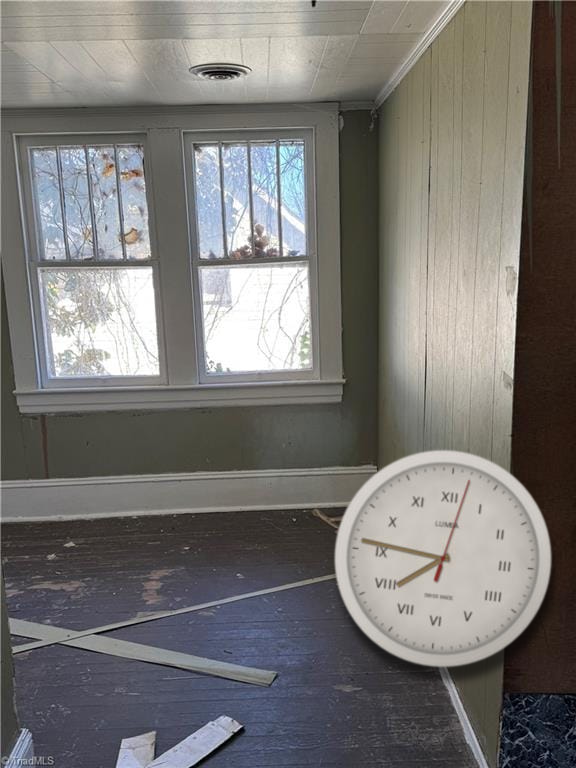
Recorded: h=7 m=46 s=2
